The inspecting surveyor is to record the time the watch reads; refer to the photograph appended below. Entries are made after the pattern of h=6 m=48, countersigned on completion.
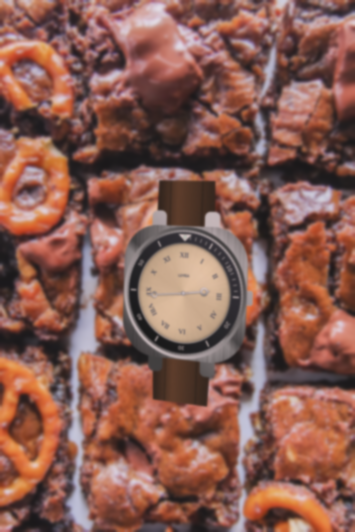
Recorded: h=2 m=44
